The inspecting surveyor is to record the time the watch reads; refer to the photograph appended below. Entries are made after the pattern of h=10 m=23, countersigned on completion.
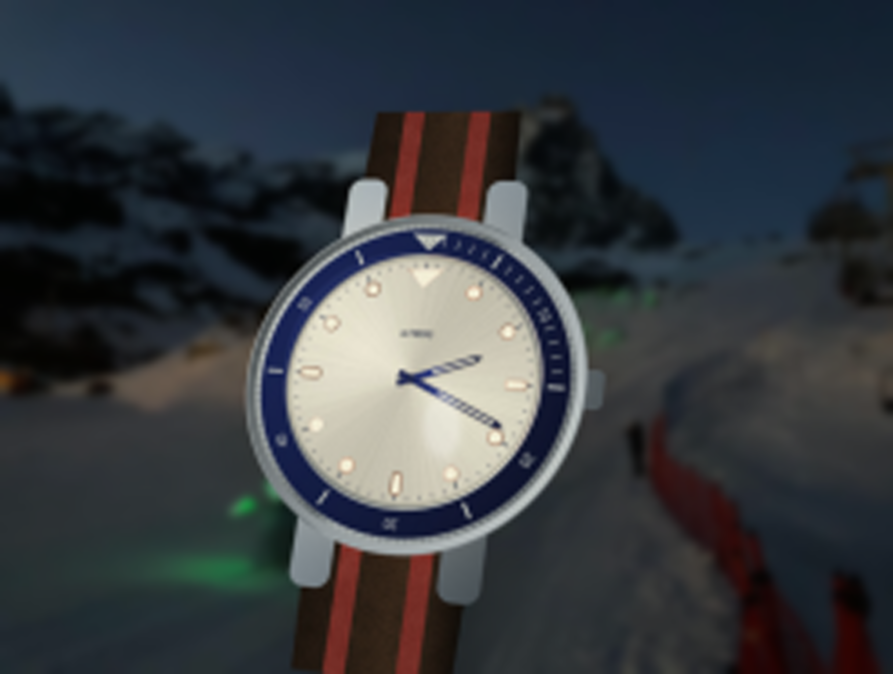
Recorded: h=2 m=19
